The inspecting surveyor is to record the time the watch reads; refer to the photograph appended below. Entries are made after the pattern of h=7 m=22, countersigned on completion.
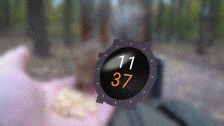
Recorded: h=11 m=37
